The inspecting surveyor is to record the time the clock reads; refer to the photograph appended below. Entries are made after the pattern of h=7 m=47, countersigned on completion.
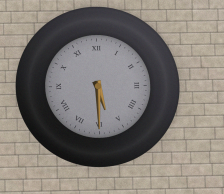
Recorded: h=5 m=30
